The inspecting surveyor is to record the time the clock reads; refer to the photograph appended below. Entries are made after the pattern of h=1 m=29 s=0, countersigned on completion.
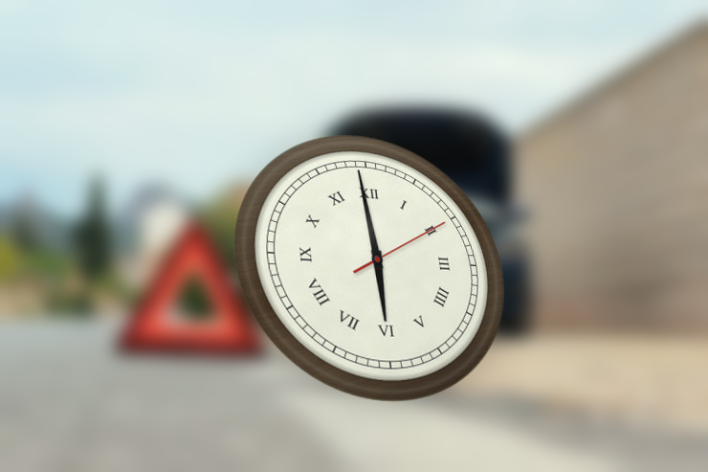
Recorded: h=5 m=59 s=10
